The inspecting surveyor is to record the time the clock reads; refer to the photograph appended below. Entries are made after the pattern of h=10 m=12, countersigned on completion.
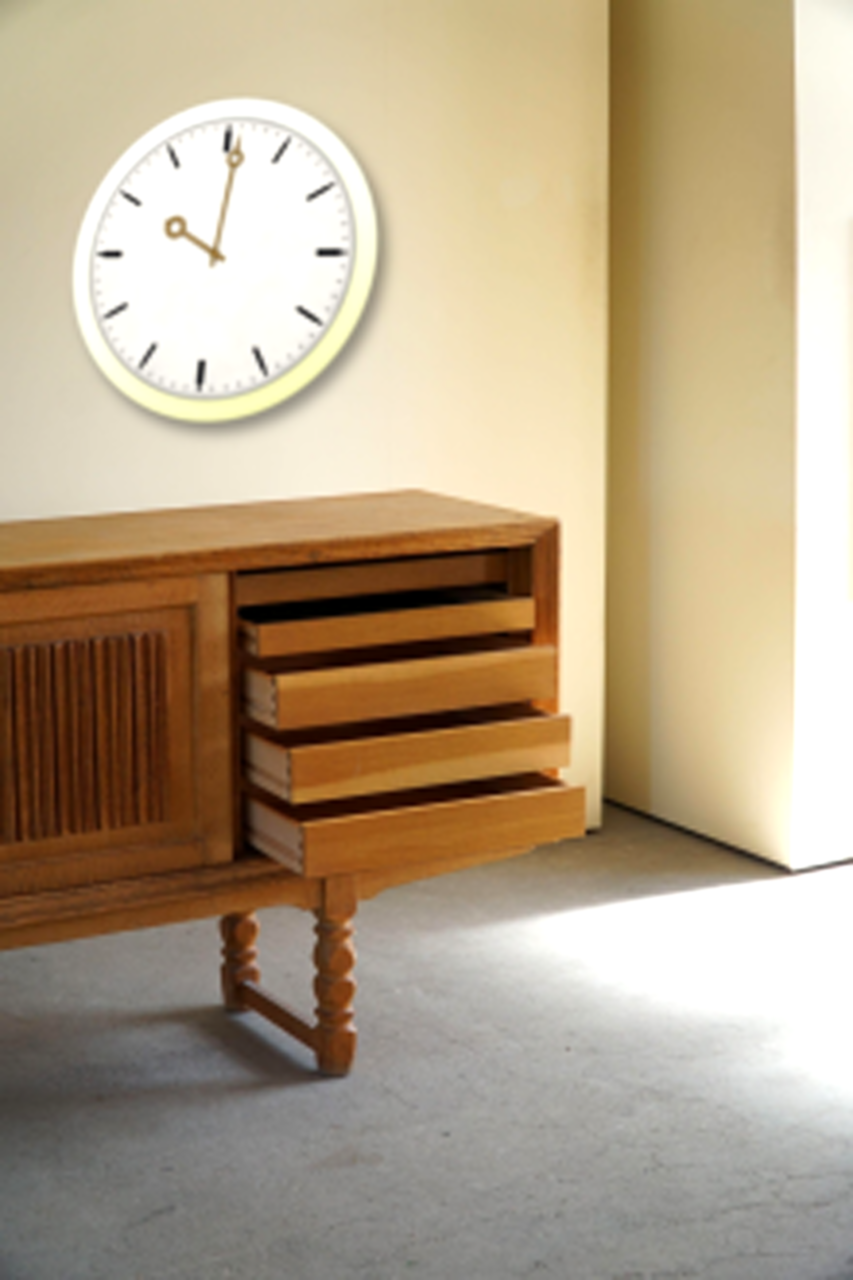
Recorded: h=10 m=1
